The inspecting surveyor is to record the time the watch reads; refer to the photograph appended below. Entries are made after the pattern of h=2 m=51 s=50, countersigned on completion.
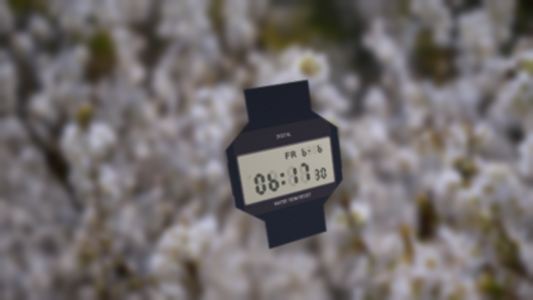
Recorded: h=6 m=17 s=30
